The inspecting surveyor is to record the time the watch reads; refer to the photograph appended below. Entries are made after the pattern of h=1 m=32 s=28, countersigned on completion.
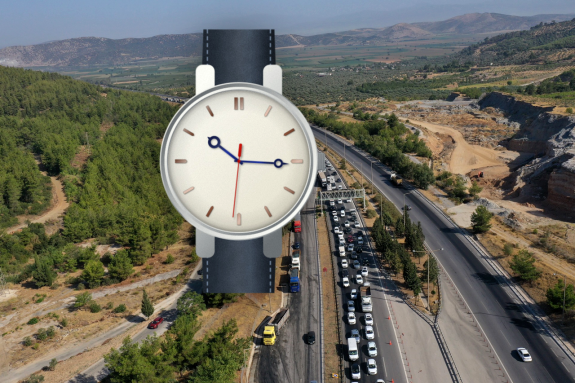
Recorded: h=10 m=15 s=31
